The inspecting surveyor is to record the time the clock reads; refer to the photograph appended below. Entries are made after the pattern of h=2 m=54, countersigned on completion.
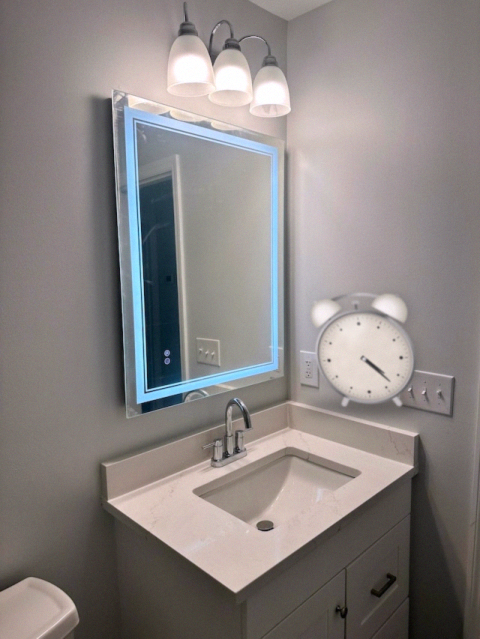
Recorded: h=4 m=23
